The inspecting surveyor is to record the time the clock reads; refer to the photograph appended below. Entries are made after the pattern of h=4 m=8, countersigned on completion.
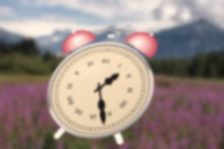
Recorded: h=1 m=27
